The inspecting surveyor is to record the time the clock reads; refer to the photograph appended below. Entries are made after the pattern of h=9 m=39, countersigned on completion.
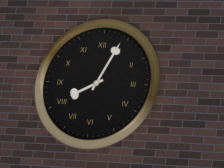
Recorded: h=8 m=4
